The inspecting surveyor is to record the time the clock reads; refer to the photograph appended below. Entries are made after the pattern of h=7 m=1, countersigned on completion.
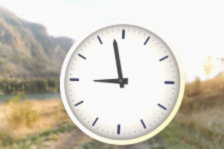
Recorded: h=8 m=58
